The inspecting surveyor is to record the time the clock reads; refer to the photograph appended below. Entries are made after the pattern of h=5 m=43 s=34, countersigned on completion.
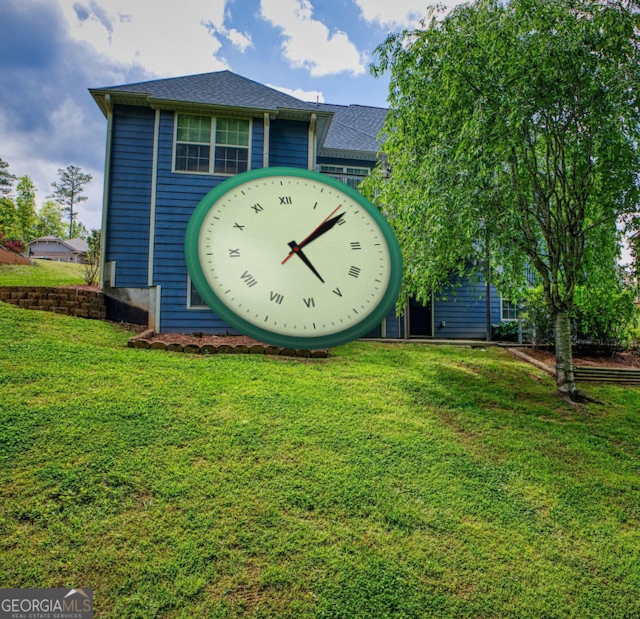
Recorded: h=5 m=9 s=8
